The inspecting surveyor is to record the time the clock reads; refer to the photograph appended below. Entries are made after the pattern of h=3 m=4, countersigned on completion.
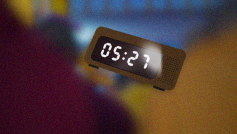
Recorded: h=5 m=27
